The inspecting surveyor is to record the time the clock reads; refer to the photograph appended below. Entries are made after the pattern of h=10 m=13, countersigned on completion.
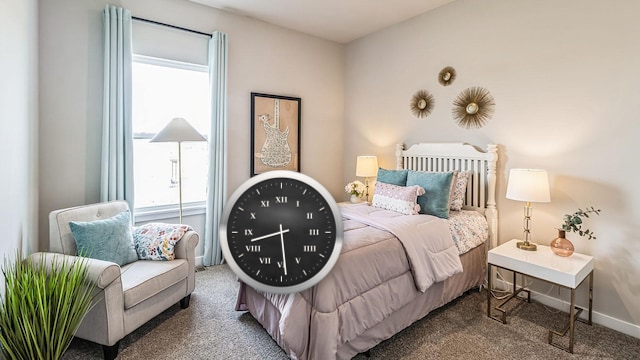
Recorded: h=8 m=29
